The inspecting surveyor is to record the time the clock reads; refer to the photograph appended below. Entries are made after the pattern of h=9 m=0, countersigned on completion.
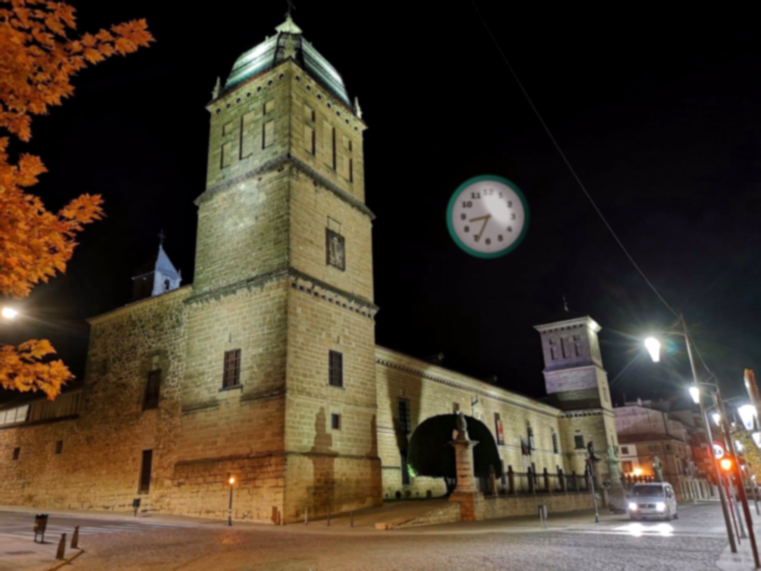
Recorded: h=8 m=34
